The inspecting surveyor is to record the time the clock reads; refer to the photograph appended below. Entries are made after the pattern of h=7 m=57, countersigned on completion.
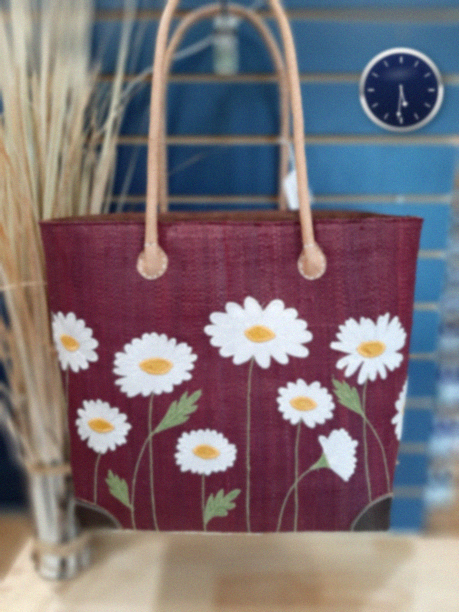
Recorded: h=5 m=31
